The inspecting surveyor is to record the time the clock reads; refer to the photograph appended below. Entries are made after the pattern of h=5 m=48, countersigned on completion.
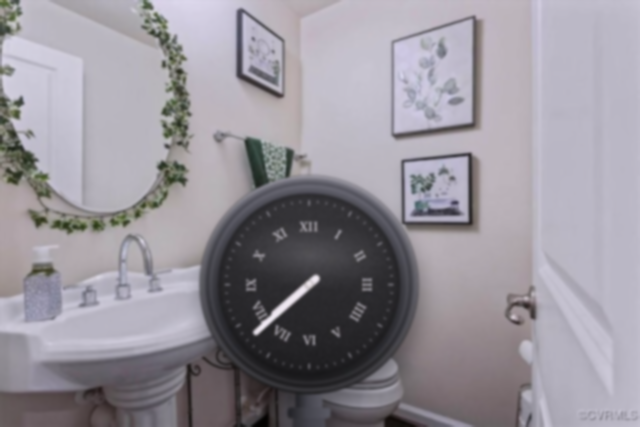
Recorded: h=7 m=38
